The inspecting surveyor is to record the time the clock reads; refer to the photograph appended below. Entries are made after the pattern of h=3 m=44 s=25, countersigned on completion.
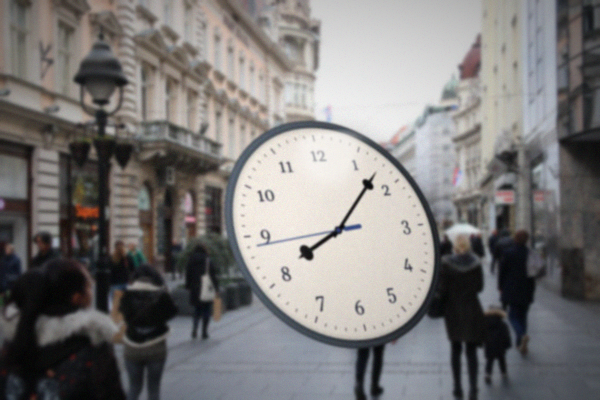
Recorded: h=8 m=7 s=44
